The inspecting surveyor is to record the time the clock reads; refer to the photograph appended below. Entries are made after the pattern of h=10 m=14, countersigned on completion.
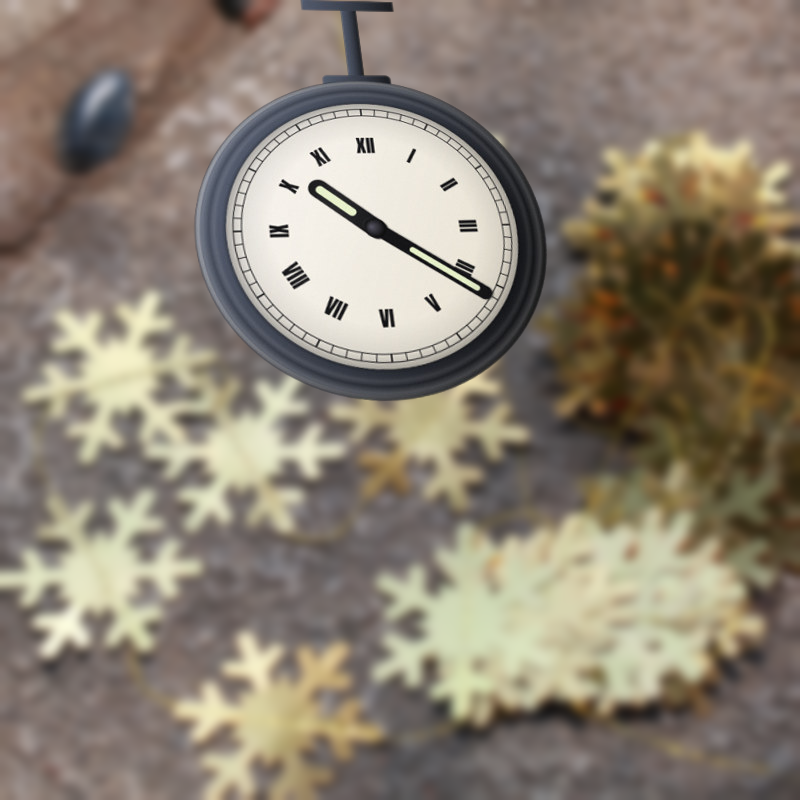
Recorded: h=10 m=21
